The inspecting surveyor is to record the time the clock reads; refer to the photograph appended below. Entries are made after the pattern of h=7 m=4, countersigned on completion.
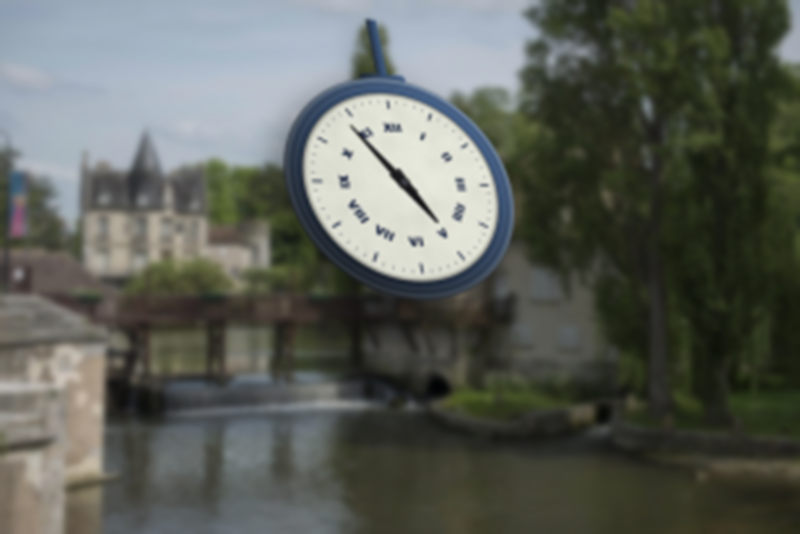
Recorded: h=4 m=54
